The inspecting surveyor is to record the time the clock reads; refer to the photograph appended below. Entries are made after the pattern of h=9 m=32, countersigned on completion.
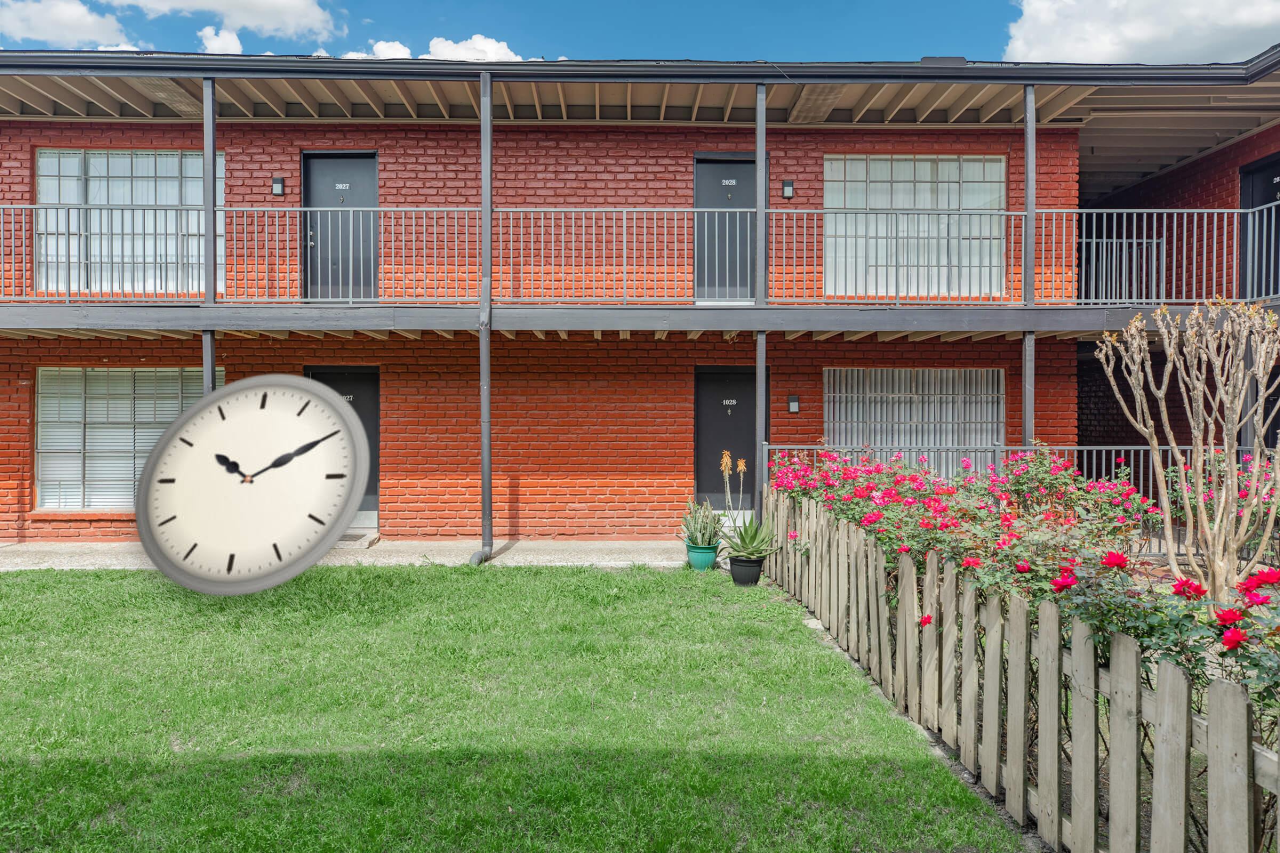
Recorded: h=10 m=10
